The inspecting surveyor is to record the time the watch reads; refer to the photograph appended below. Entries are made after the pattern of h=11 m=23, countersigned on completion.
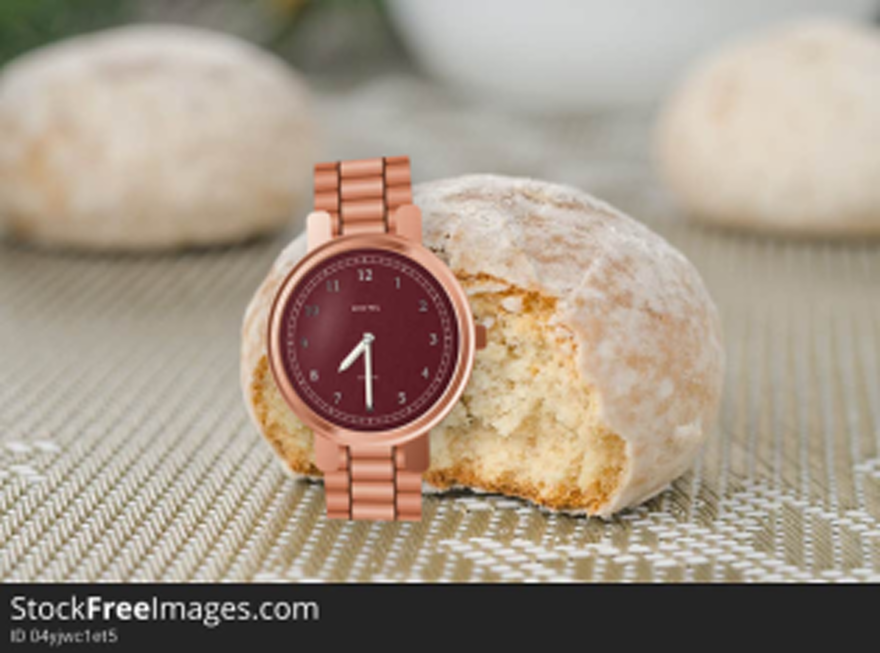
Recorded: h=7 m=30
